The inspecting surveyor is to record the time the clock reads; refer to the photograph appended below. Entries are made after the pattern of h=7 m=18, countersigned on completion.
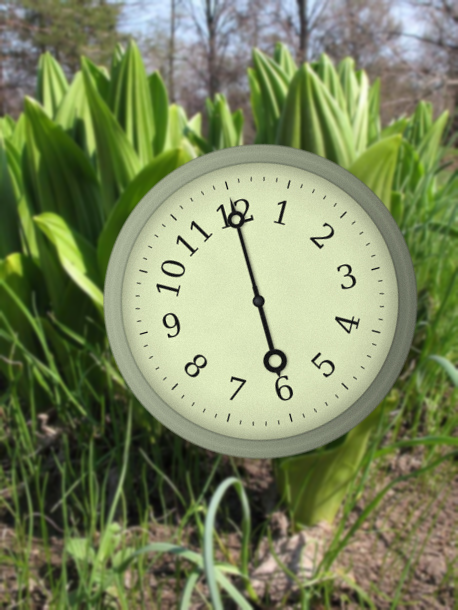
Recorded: h=6 m=0
